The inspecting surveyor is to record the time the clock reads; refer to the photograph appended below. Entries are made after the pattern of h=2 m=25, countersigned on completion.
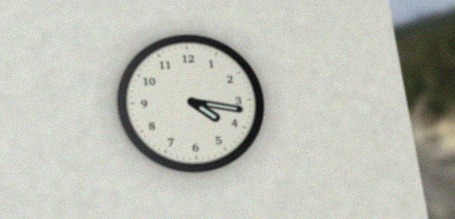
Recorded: h=4 m=17
